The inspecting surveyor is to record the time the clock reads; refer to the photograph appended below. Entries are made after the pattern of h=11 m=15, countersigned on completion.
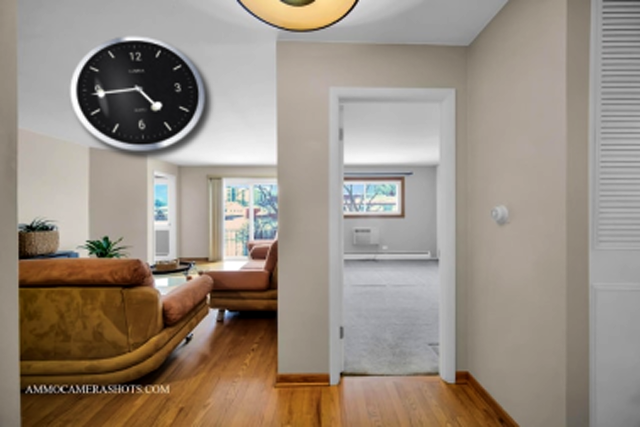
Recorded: h=4 m=44
